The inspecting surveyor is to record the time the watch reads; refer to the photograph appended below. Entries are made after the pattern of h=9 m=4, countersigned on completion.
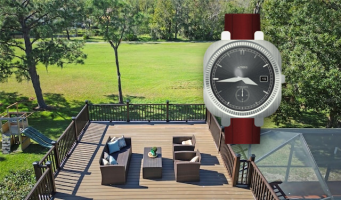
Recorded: h=3 m=44
